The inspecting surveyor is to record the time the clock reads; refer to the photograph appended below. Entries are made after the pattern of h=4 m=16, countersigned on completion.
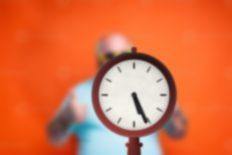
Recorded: h=5 m=26
